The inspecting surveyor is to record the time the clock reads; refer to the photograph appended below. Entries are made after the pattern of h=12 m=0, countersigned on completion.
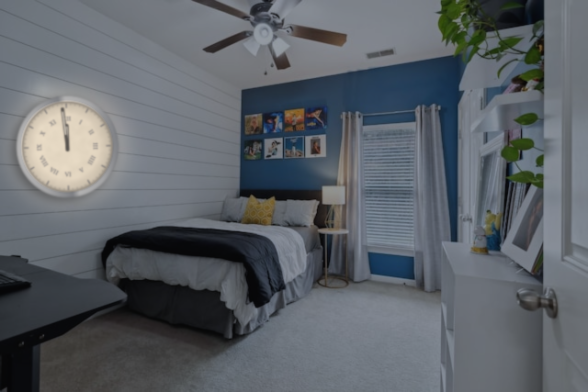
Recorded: h=11 m=59
